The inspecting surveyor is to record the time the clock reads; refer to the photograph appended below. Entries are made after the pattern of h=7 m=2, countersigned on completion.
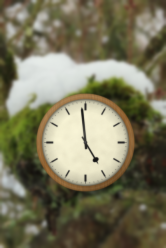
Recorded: h=4 m=59
